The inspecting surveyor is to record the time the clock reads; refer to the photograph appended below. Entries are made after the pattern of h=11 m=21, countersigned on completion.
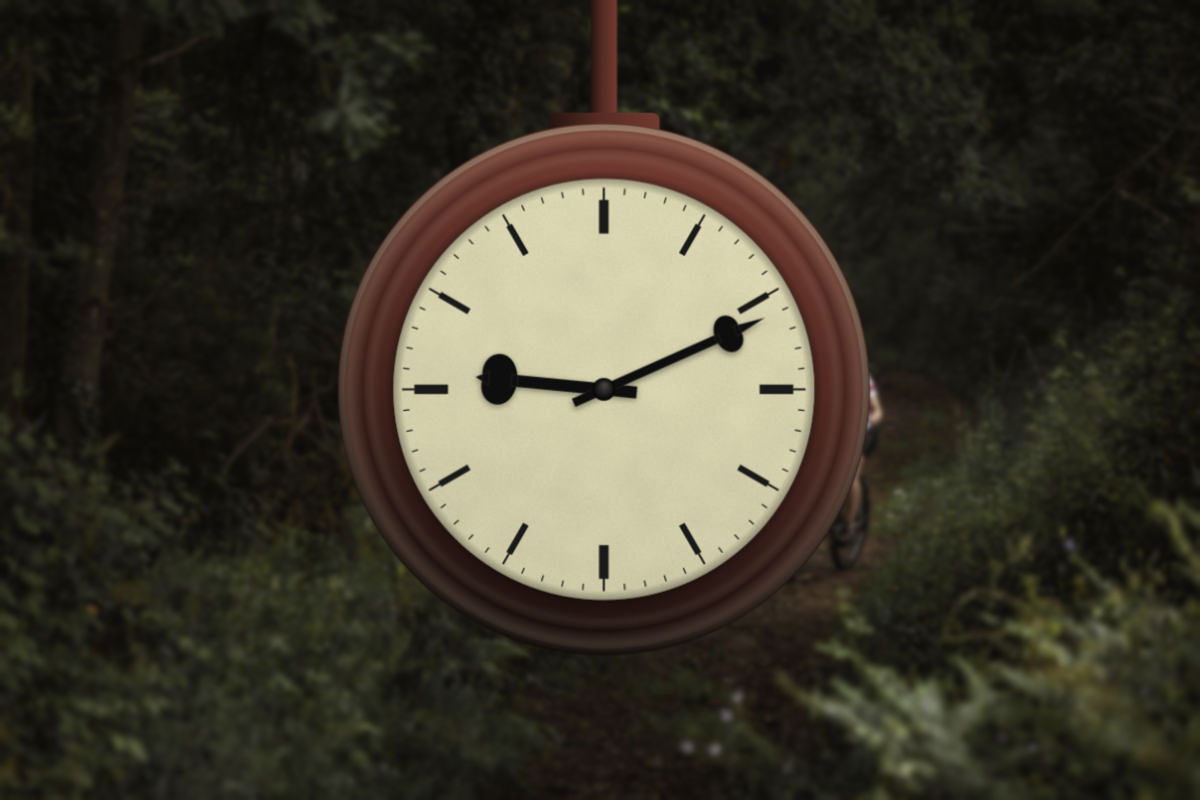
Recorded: h=9 m=11
